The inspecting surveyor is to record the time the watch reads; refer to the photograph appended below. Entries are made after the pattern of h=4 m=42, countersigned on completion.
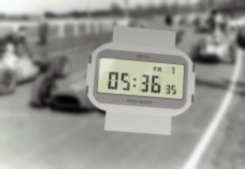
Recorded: h=5 m=36
